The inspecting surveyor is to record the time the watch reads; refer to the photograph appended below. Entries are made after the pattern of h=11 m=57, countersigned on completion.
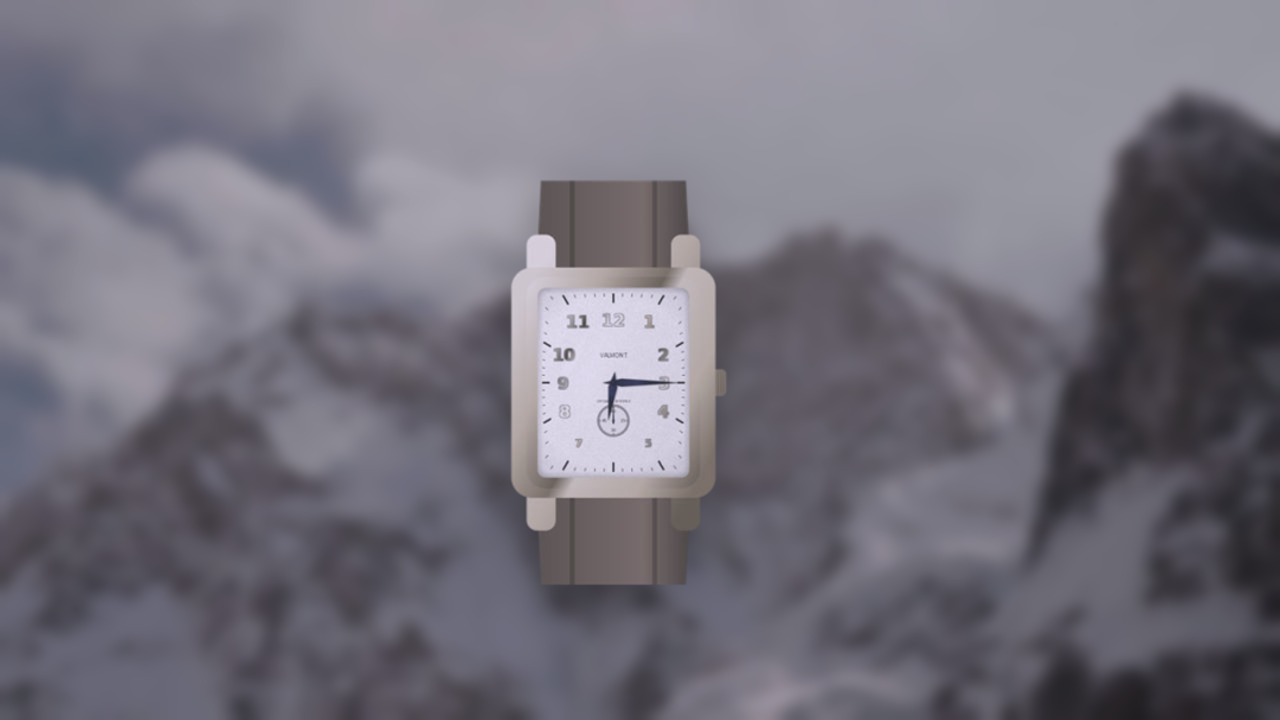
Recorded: h=6 m=15
